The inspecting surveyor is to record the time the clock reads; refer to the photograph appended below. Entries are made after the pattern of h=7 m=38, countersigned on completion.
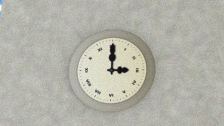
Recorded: h=3 m=0
